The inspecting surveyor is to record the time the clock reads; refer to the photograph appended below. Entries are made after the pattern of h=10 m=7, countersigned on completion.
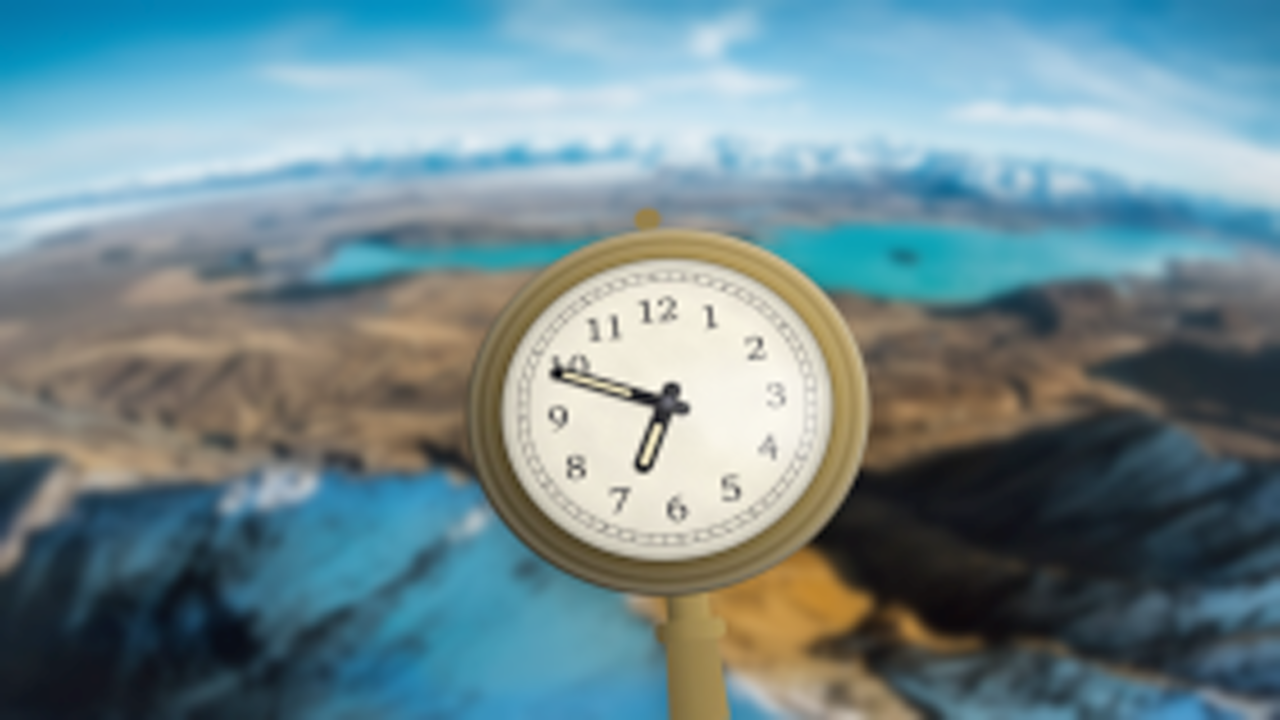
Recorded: h=6 m=49
